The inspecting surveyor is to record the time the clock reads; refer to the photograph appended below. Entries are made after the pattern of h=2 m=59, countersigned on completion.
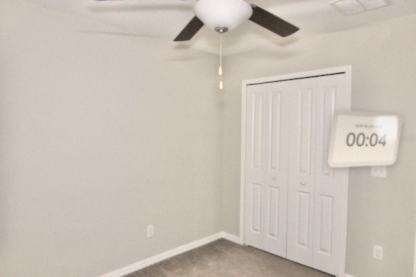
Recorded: h=0 m=4
